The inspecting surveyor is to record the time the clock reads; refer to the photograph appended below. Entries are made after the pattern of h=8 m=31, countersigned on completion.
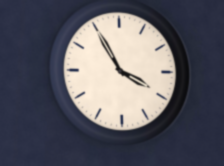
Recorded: h=3 m=55
